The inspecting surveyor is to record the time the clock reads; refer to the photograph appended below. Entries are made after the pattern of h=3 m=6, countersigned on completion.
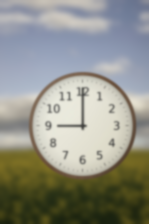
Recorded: h=9 m=0
